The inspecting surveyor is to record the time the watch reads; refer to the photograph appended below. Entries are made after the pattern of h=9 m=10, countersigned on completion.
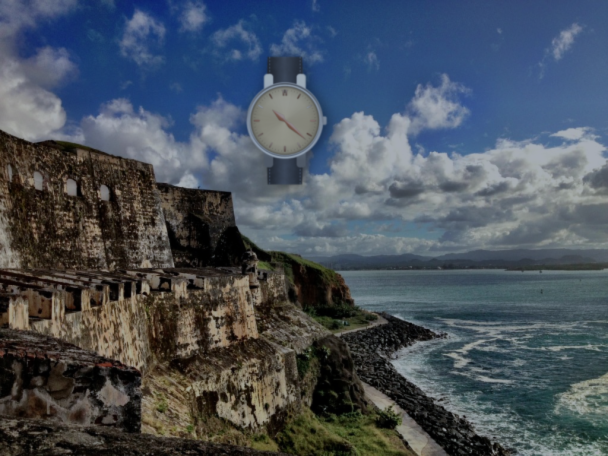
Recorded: h=10 m=22
